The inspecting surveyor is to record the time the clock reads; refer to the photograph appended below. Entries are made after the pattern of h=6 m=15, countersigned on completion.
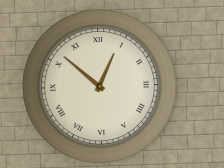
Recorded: h=12 m=52
